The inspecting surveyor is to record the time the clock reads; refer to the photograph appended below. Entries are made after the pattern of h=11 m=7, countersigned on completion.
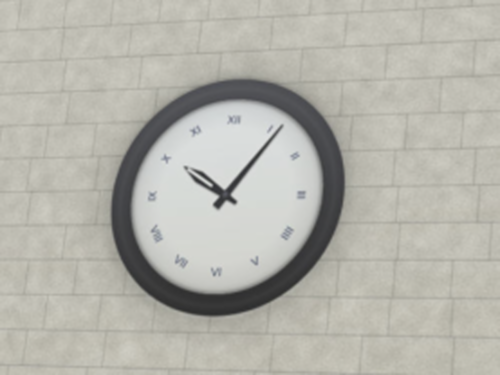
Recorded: h=10 m=6
